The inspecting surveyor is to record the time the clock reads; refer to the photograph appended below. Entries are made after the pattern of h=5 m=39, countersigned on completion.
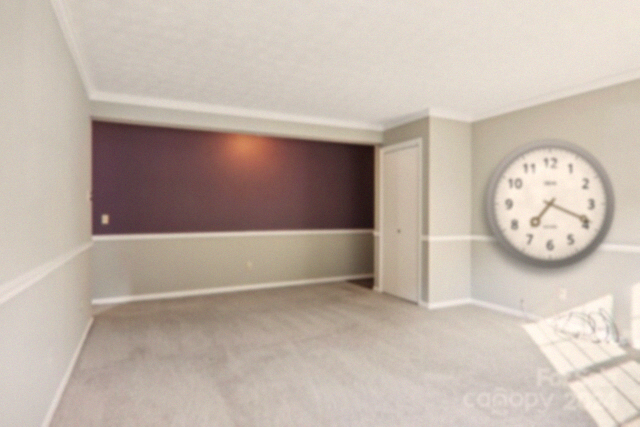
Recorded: h=7 m=19
